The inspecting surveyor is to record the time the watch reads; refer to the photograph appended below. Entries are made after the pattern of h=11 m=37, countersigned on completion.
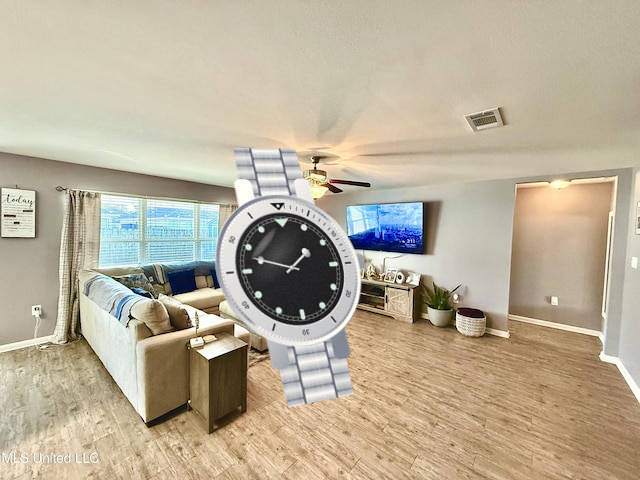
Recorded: h=1 m=48
